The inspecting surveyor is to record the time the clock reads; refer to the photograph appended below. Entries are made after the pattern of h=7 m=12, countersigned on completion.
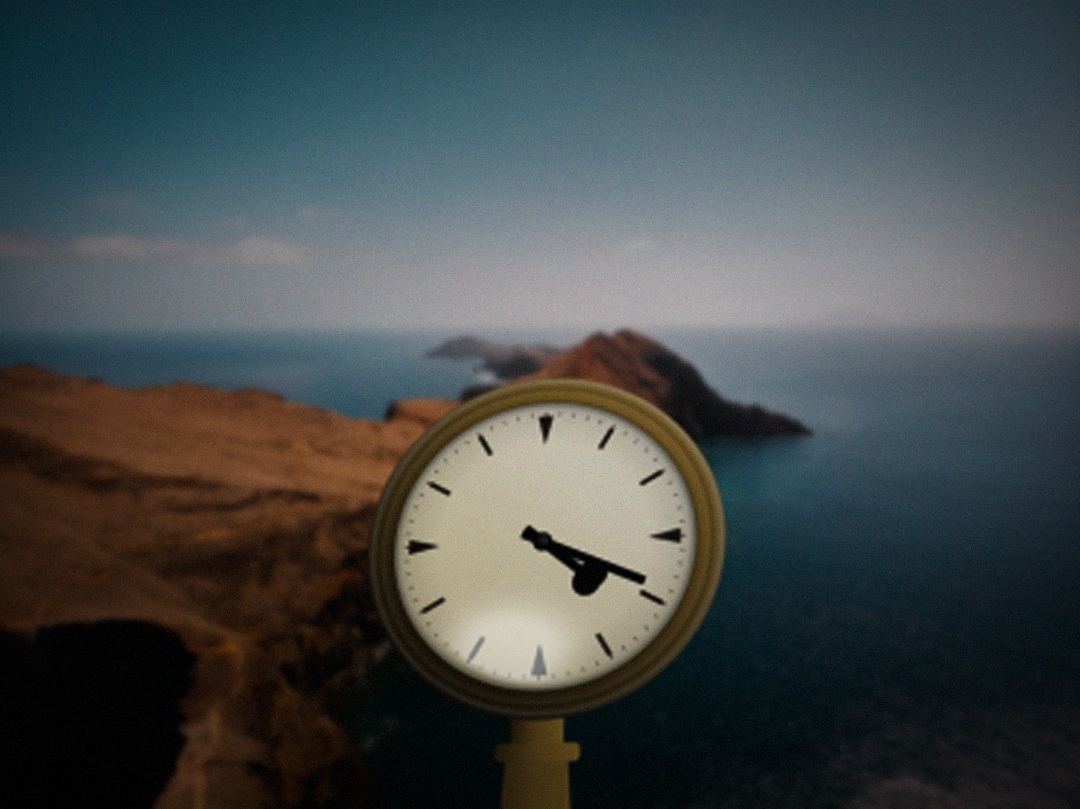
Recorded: h=4 m=19
